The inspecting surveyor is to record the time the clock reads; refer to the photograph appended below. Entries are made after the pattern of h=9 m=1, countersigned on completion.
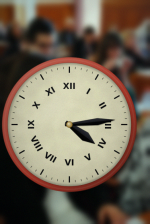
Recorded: h=4 m=14
